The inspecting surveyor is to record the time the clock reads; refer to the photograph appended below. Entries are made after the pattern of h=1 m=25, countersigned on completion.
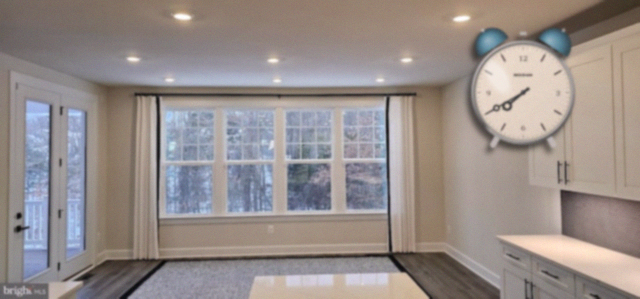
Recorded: h=7 m=40
